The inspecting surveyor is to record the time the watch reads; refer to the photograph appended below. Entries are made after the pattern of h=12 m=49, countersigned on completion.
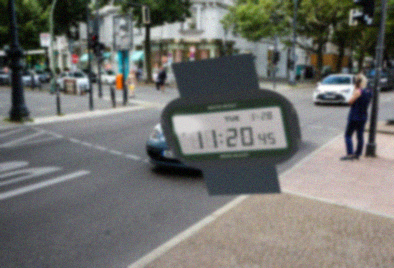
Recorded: h=11 m=20
